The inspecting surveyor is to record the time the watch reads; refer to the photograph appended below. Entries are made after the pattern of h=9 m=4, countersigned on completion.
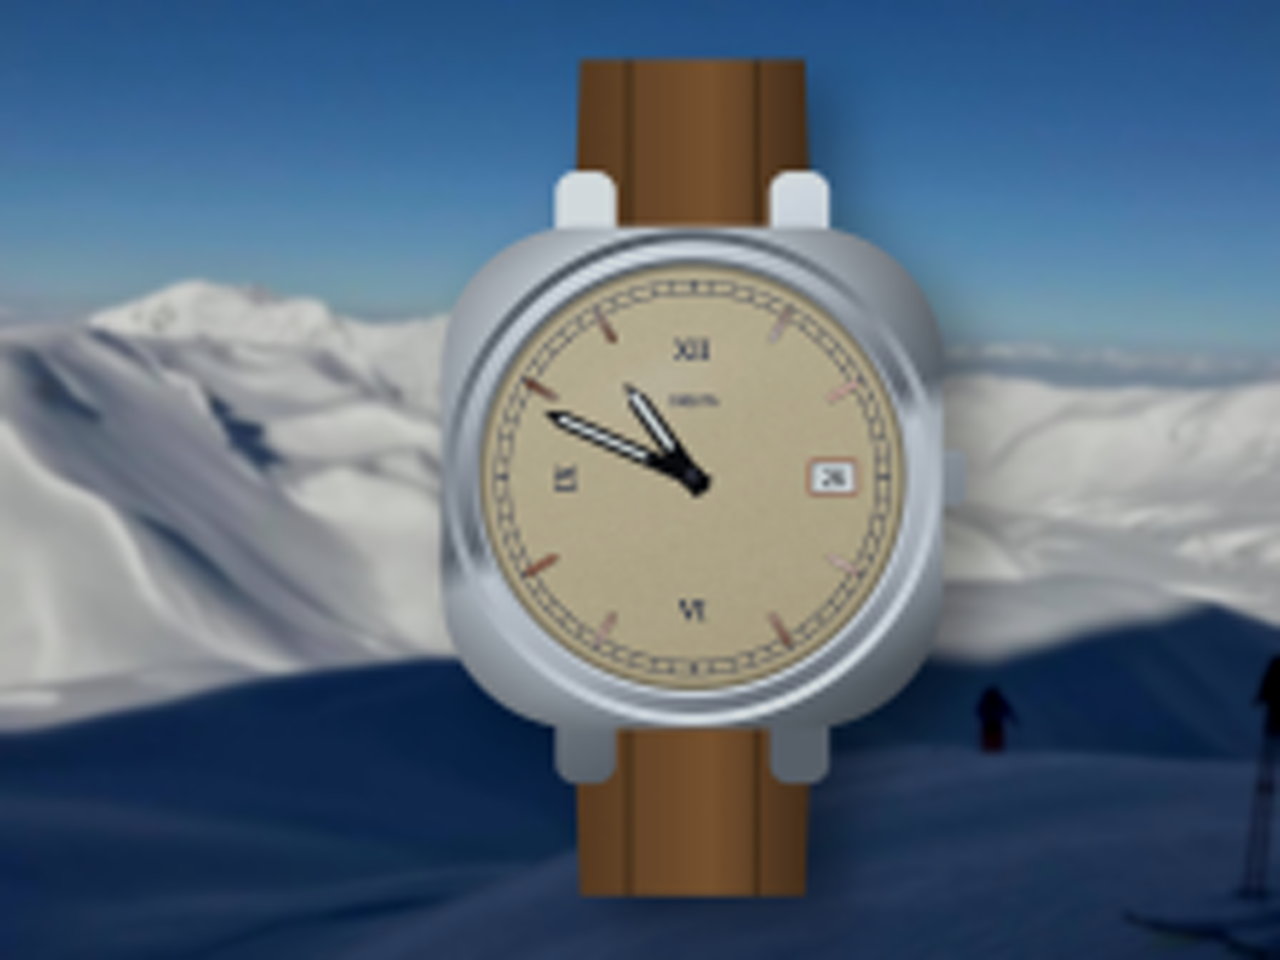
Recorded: h=10 m=49
